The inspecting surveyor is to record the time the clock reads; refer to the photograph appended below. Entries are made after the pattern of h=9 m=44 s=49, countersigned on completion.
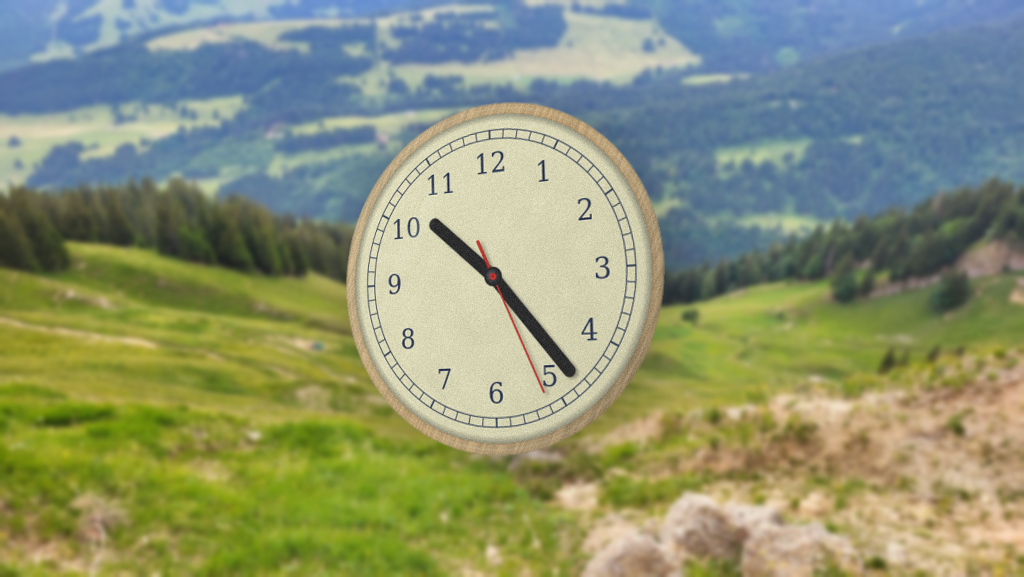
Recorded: h=10 m=23 s=26
